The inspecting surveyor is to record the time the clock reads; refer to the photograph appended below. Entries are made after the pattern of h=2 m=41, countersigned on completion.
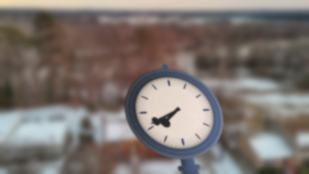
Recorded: h=7 m=41
